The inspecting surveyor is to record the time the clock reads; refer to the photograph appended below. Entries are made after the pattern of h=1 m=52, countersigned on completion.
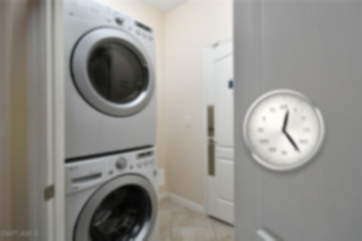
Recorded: h=12 m=24
